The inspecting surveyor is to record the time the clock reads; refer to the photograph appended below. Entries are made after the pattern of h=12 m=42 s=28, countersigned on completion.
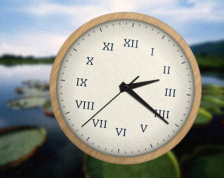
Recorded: h=2 m=20 s=37
